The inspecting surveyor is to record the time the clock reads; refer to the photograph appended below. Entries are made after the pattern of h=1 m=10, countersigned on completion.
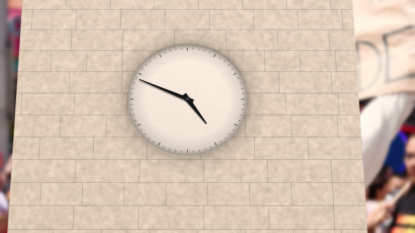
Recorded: h=4 m=49
